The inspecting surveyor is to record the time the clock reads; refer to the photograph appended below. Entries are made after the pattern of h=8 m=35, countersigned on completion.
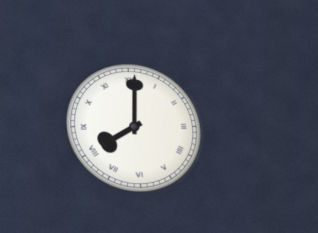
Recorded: h=8 m=1
